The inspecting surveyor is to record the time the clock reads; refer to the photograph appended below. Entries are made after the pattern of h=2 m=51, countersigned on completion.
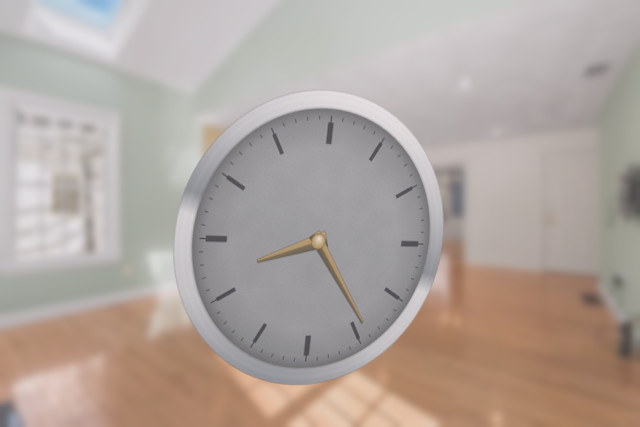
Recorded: h=8 m=24
